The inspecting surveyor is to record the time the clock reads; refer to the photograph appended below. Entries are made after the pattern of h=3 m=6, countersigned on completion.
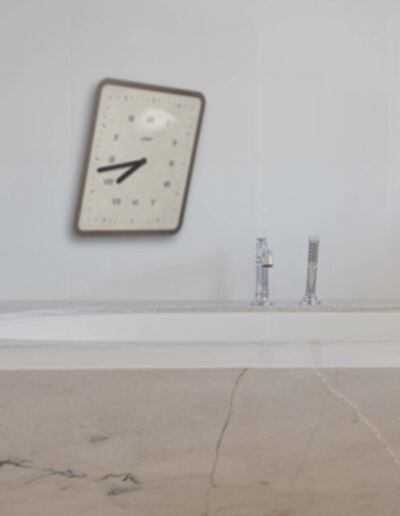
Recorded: h=7 m=43
